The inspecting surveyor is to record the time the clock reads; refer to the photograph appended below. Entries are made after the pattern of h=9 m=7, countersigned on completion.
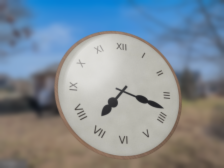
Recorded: h=7 m=18
